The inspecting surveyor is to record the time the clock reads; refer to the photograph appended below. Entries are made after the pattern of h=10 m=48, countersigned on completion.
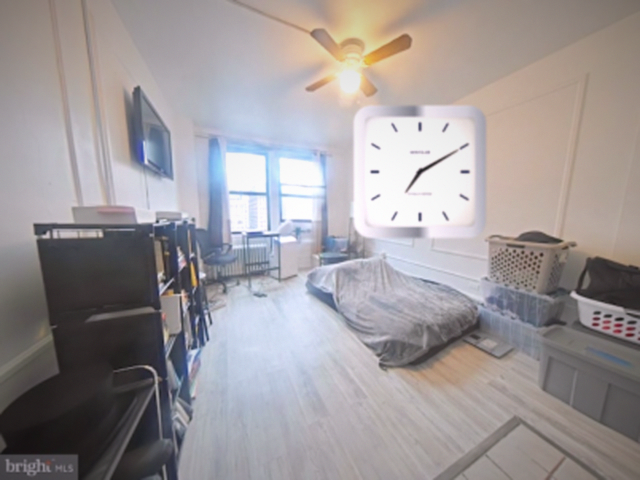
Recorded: h=7 m=10
